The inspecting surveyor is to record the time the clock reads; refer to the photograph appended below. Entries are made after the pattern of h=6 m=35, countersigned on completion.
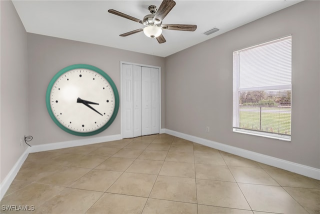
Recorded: h=3 m=21
